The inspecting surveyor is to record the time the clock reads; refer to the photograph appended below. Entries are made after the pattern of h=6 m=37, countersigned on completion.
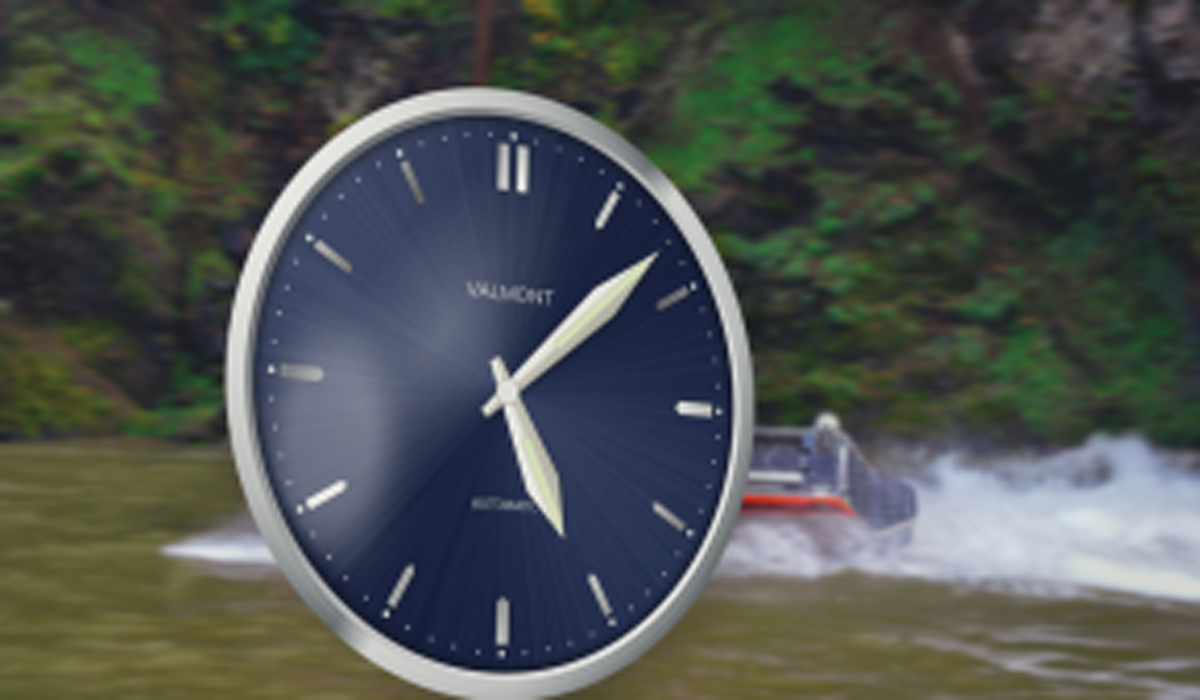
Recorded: h=5 m=8
